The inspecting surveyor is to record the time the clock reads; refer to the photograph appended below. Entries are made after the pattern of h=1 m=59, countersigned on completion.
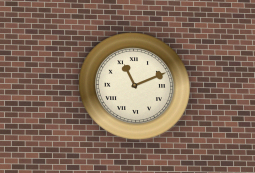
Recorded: h=11 m=11
